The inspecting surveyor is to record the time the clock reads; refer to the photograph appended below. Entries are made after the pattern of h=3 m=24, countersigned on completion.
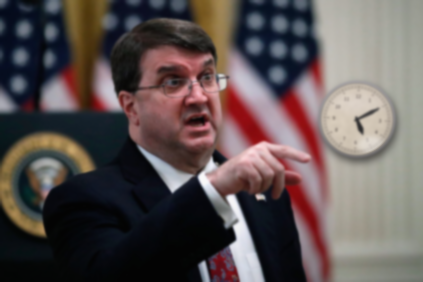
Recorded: h=5 m=10
